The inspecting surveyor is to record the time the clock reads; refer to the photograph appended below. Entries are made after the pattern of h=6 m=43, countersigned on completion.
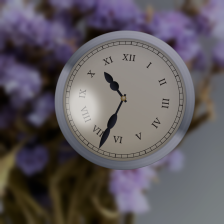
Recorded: h=10 m=33
